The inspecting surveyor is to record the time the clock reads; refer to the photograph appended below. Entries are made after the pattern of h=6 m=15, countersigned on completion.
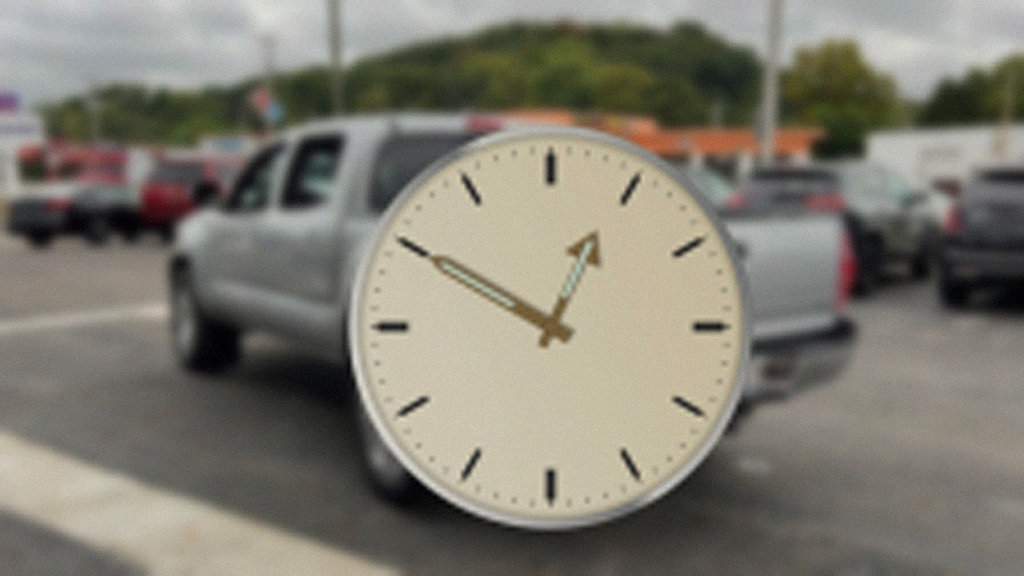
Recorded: h=12 m=50
